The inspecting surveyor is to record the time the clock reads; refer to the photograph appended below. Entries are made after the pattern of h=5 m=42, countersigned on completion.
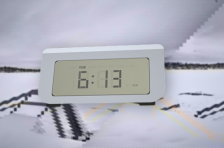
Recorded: h=6 m=13
